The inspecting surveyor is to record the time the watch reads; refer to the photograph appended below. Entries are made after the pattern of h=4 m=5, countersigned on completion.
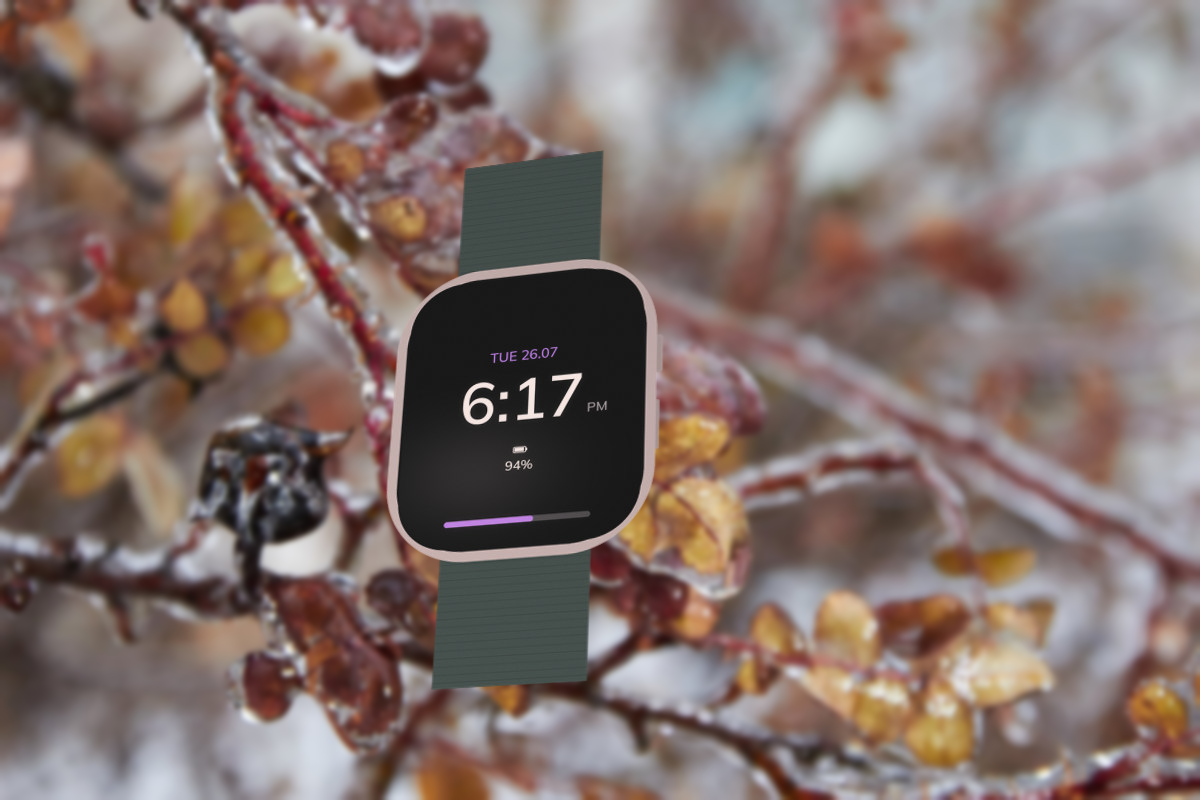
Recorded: h=6 m=17
